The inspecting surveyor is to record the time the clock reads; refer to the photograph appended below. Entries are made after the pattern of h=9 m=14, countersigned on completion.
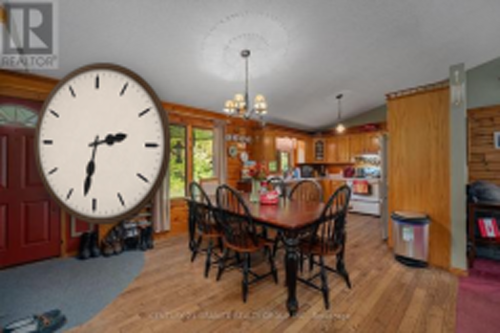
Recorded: h=2 m=32
